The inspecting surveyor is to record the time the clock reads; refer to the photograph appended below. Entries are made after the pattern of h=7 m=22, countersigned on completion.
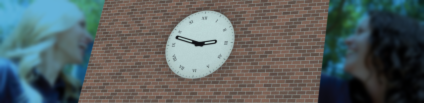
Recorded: h=2 m=48
